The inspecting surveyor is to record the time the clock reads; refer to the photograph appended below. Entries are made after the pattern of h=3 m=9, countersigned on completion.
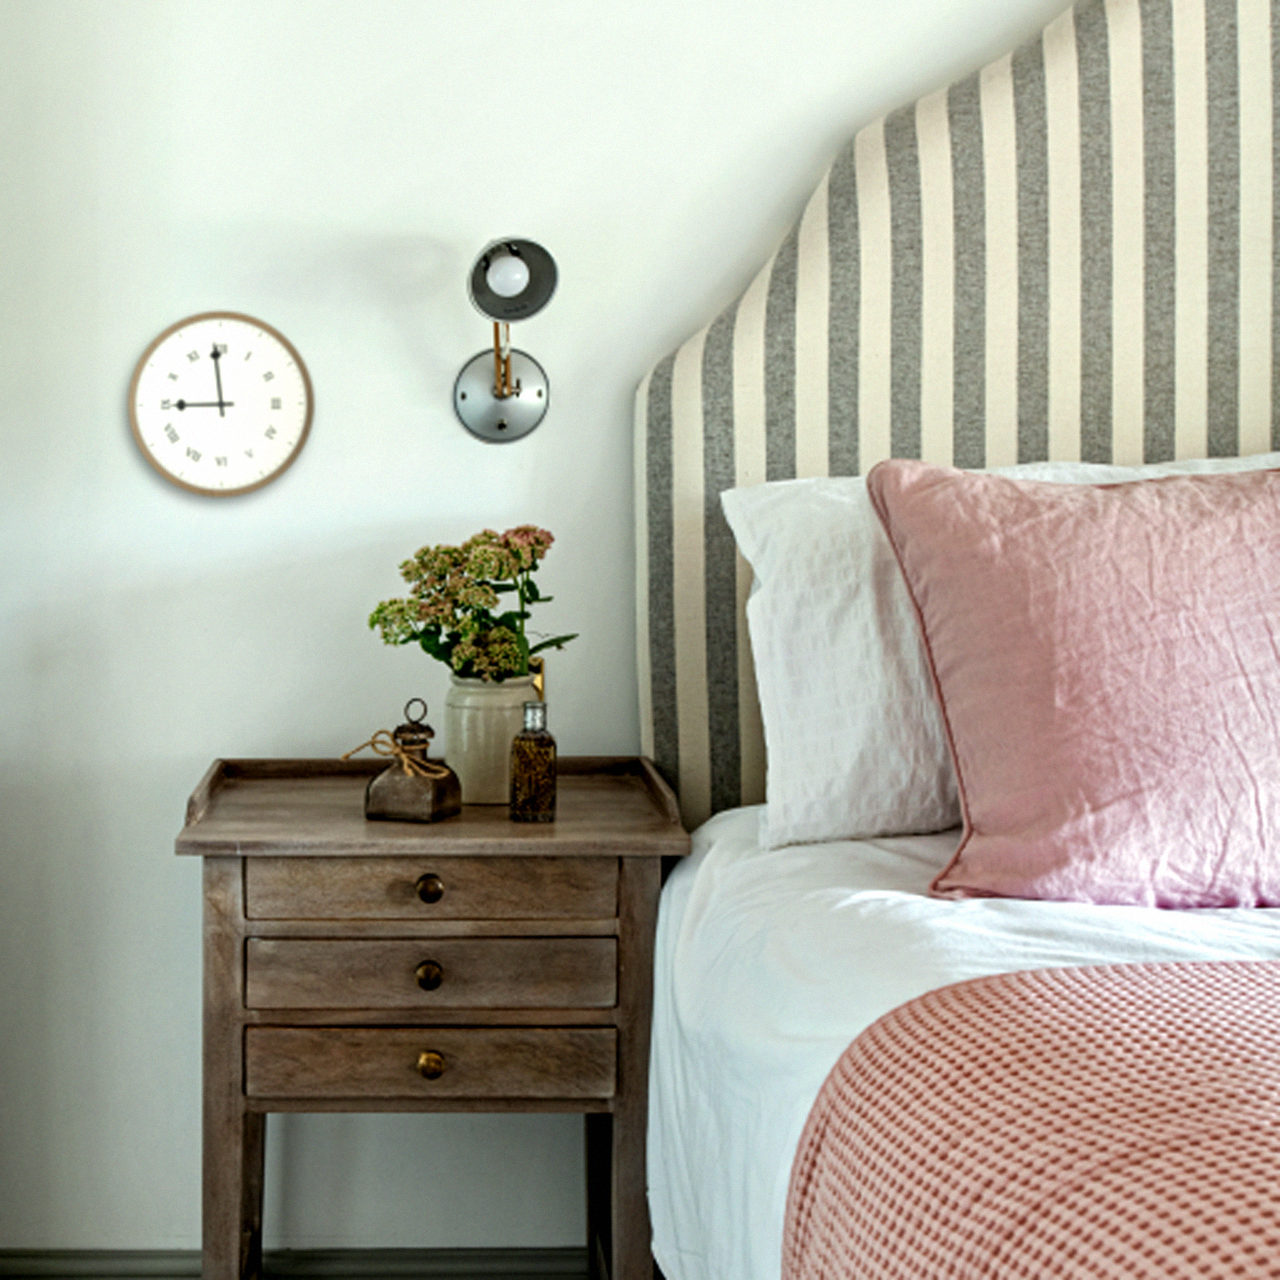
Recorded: h=8 m=59
